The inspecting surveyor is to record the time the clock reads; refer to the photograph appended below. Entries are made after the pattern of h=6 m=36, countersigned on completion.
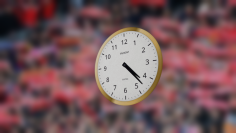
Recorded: h=4 m=23
